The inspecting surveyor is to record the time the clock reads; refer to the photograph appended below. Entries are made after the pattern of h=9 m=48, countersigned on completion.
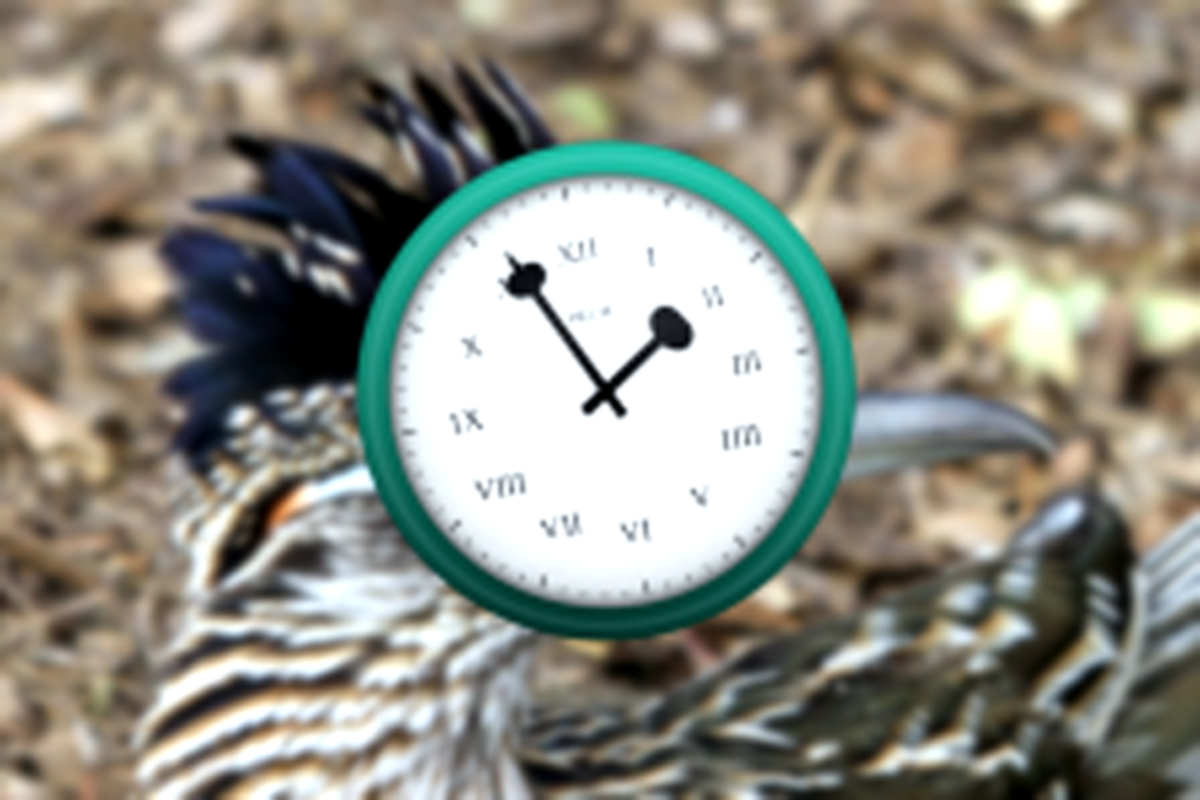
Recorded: h=1 m=56
